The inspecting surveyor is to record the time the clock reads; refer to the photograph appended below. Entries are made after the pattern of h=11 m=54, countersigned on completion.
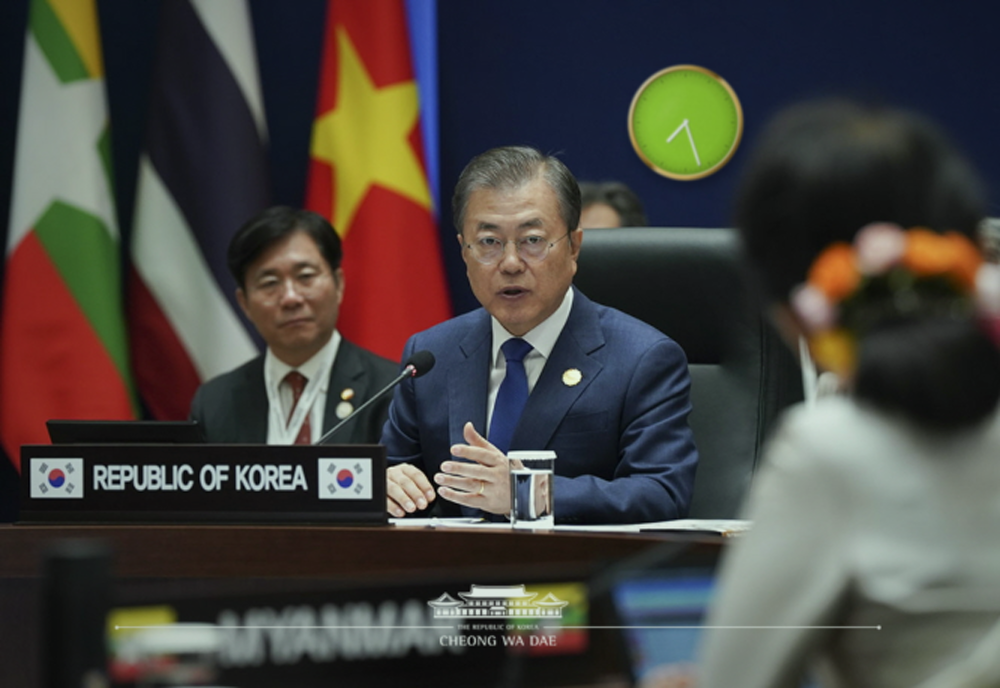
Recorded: h=7 m=27
